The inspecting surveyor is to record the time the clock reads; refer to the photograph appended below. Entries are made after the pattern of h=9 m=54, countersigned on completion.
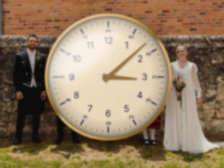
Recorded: h=3 m=8
